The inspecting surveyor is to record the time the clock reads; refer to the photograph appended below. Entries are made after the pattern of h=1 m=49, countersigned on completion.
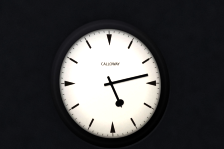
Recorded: h=5 m=13
